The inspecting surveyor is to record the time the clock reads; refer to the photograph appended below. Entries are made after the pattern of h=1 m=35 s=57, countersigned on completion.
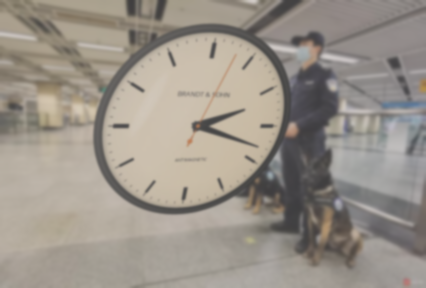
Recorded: h=2 m=18 s=3
